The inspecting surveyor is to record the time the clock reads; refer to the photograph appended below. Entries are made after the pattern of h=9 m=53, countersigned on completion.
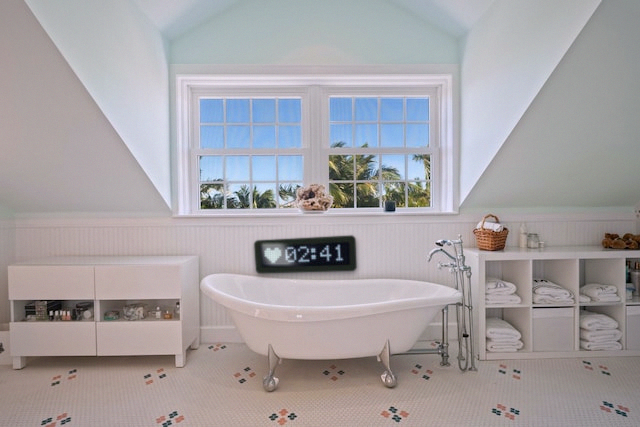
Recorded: h=2 m=41
